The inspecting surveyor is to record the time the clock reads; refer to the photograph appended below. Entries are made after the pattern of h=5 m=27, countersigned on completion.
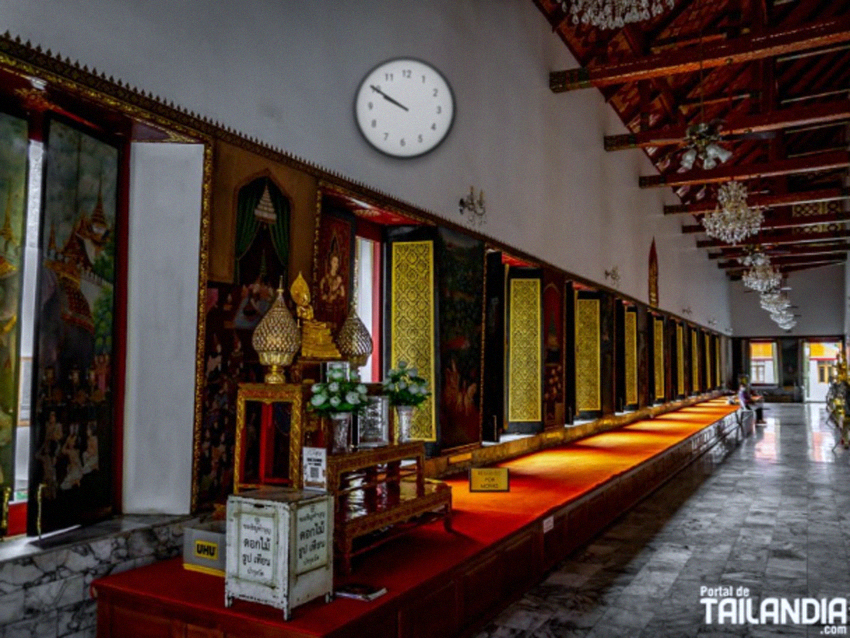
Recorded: h=9 m=50
